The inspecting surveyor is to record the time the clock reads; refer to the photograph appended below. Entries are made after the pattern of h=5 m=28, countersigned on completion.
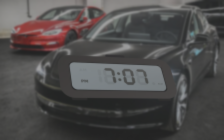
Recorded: h=7 m=7
